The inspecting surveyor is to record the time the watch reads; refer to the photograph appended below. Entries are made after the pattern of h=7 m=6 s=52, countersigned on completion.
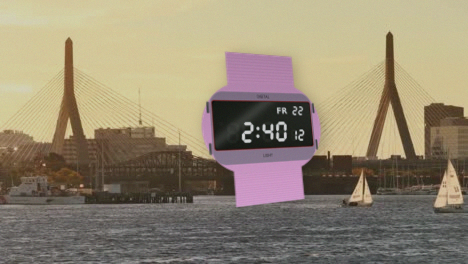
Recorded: h=2 m=40 s=12
